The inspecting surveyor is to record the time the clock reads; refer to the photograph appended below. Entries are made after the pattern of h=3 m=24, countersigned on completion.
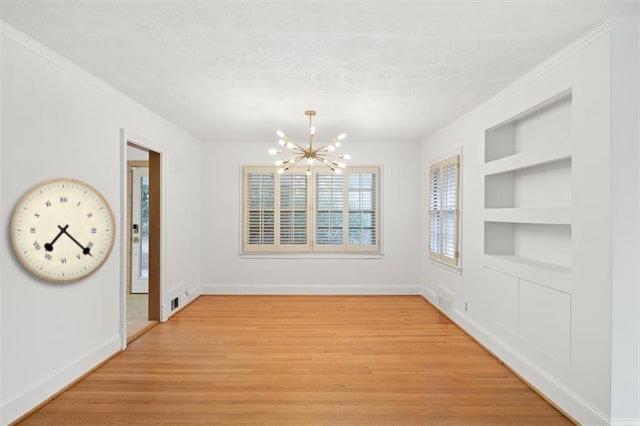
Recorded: h=7 m=22
